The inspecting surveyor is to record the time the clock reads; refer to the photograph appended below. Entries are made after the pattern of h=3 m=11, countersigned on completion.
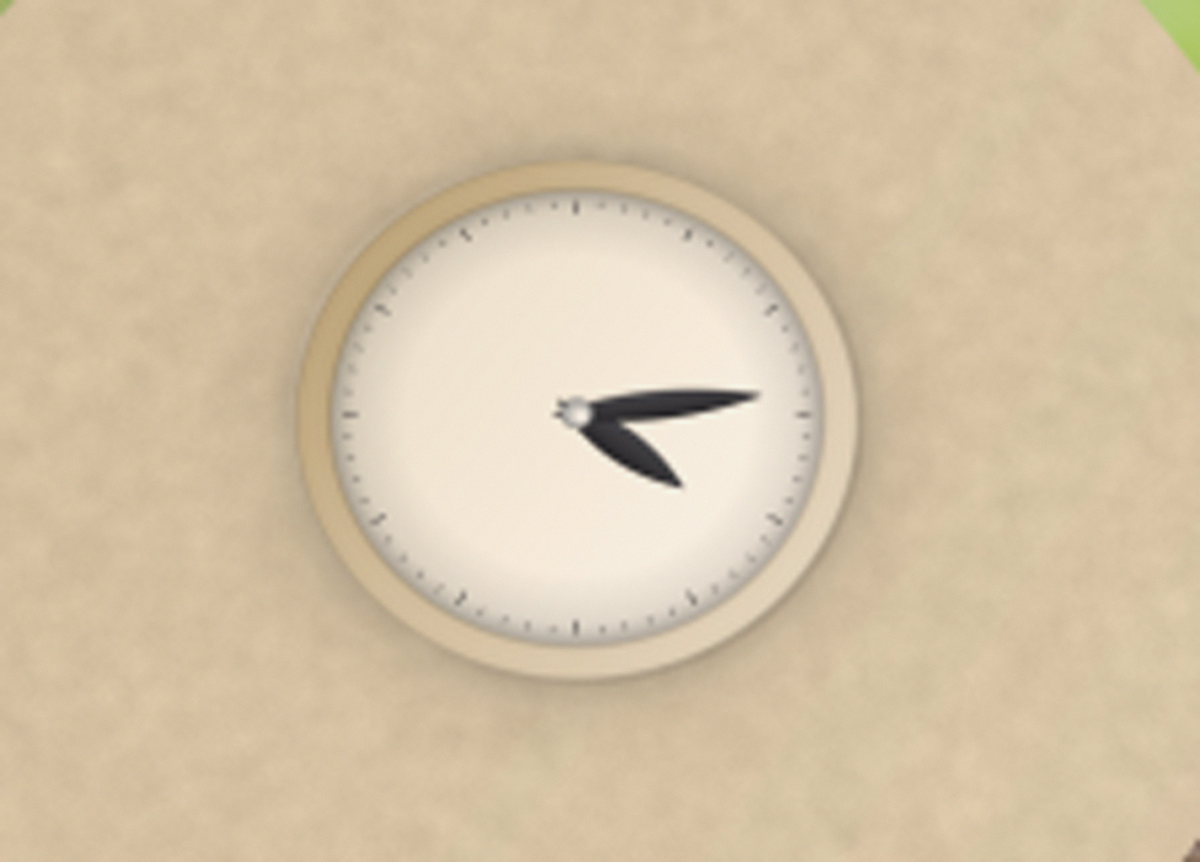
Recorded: h=4 m=14
